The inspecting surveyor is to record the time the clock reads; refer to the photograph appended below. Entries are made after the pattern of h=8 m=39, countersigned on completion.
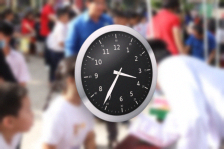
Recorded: h=3 m=36
